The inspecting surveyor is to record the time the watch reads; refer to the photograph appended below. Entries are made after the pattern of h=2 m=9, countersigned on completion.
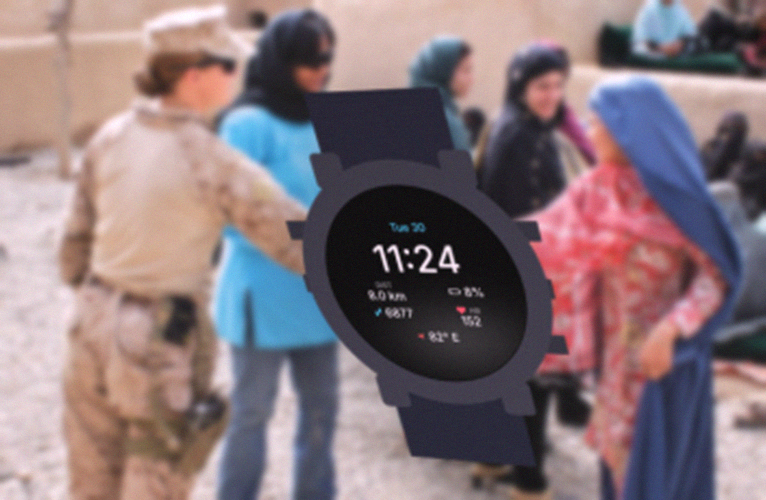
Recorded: h=11 m=24
